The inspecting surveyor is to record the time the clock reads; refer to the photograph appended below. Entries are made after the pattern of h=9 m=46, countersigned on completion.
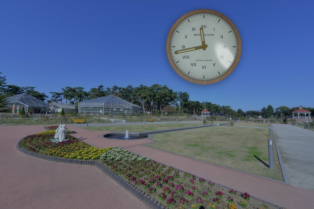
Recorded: h=11 m=43
